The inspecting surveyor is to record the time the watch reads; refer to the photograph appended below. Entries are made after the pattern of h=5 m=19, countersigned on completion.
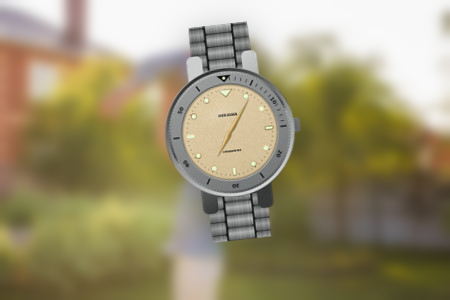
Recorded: h=7 m=6
